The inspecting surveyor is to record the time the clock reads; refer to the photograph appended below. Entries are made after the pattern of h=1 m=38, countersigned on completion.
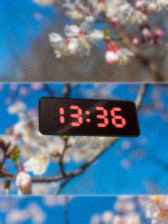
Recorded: h=13 m=36
